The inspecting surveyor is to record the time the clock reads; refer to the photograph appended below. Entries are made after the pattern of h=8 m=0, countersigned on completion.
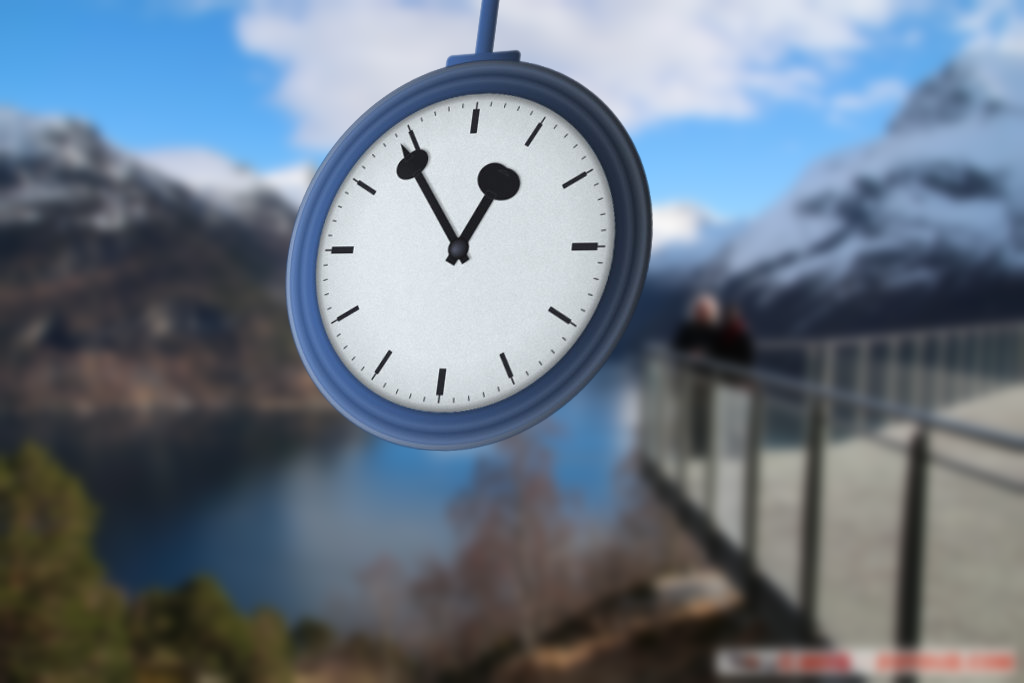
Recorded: h=12 m=54
